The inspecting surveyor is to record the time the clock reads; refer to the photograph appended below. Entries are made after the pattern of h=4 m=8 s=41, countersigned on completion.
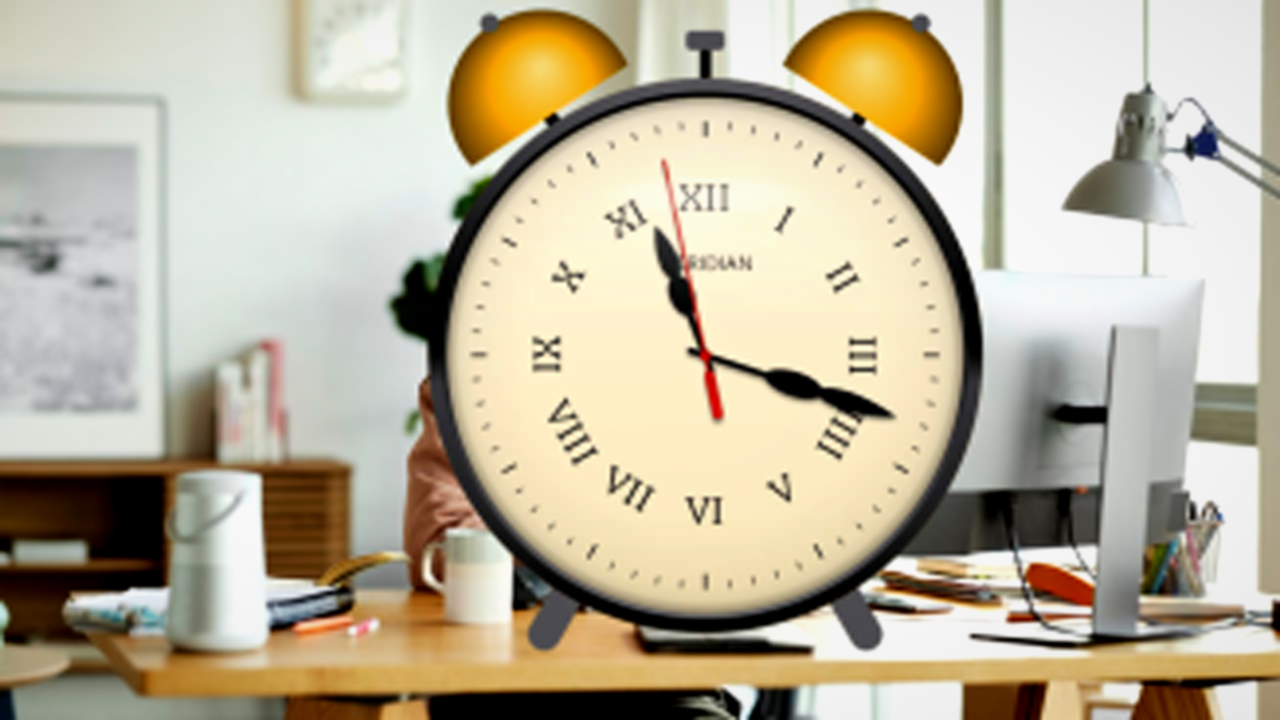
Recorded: h=11 m=17 s=58
